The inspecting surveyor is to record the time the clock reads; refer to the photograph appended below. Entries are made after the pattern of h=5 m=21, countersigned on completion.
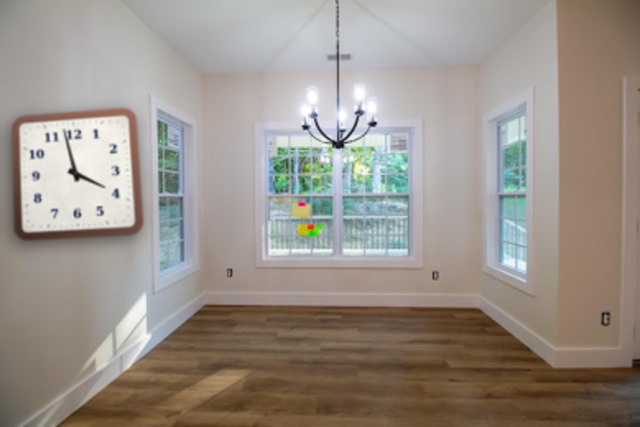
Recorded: h=3 m=58
